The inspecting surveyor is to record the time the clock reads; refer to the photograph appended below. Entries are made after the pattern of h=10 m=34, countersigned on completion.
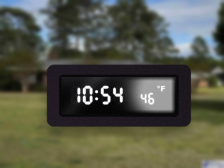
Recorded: h=10 m=54
